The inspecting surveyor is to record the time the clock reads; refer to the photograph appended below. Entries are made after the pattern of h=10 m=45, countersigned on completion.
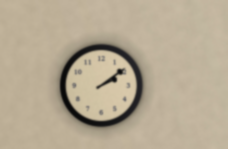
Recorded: h=2 m=9
